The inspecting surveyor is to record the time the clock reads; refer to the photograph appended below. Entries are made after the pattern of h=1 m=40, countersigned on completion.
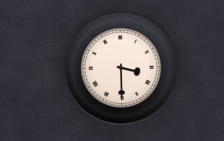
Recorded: h=3 m=30
